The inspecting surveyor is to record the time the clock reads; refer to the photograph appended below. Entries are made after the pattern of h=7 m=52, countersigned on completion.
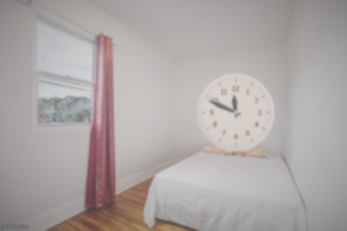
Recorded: h=11 m=49
